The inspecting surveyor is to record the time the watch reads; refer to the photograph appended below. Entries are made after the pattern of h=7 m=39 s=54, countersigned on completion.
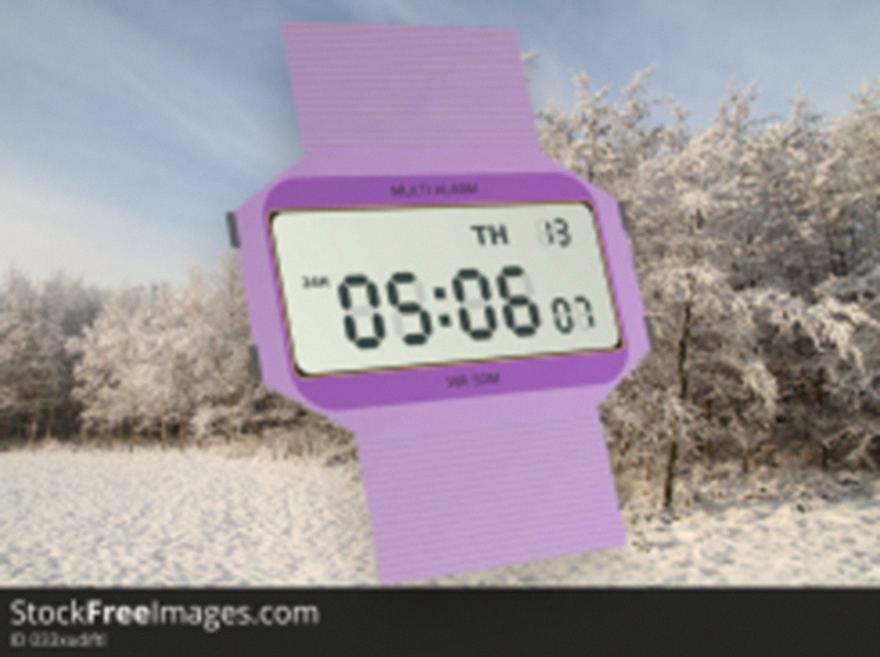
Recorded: h=5 m=6 s=7
